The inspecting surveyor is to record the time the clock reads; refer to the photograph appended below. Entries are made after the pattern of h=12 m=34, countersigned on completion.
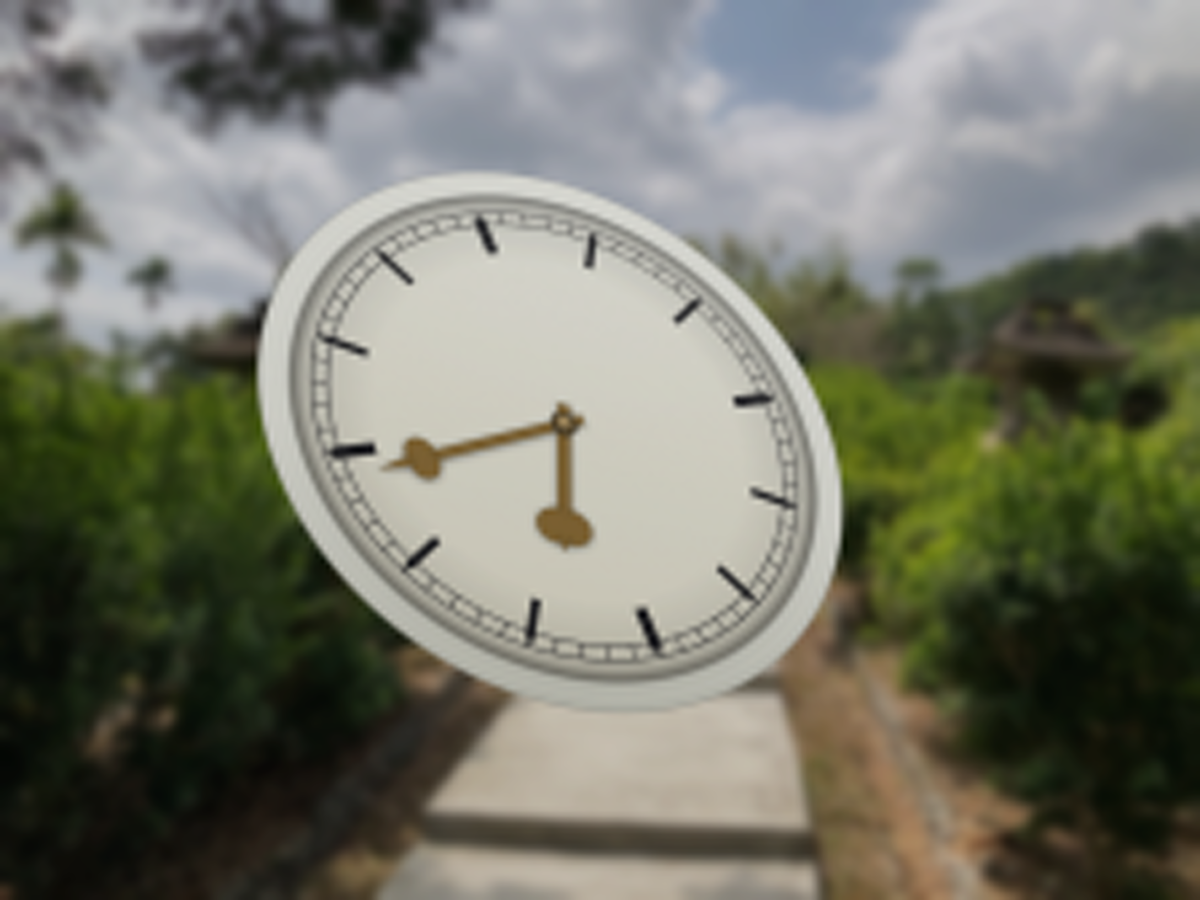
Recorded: h=6 m=44
